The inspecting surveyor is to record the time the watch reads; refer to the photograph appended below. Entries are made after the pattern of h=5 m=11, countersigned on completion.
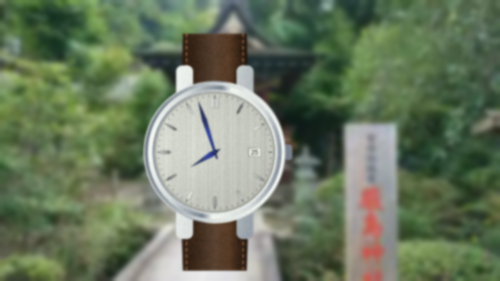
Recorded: h=7 m=57
